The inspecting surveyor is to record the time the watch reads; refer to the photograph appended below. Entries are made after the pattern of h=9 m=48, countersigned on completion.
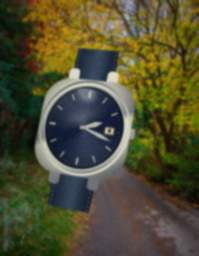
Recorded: h=2 m=18
